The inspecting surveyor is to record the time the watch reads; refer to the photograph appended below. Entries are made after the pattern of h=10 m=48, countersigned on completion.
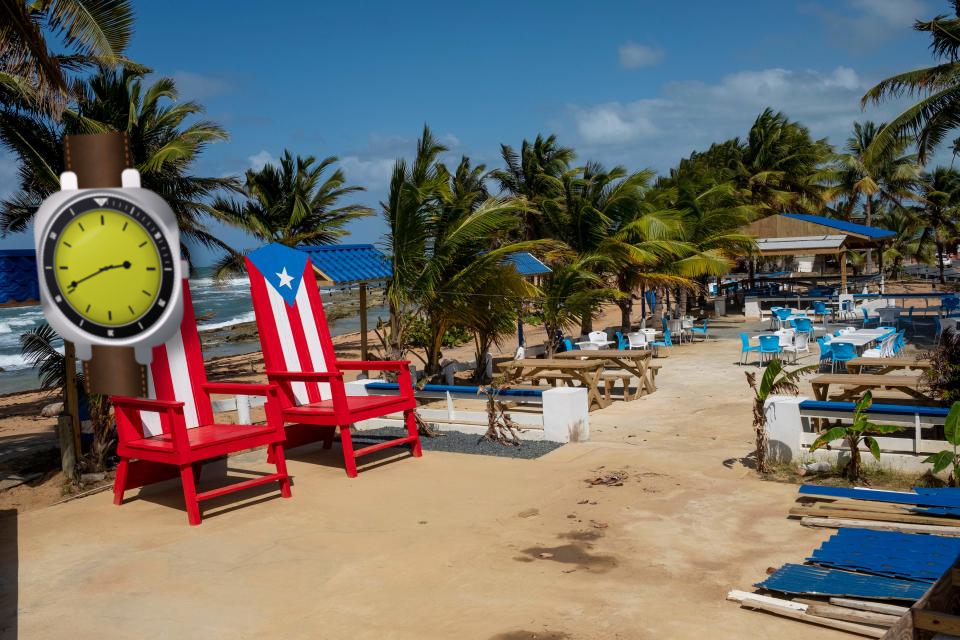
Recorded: h=2 m=41
